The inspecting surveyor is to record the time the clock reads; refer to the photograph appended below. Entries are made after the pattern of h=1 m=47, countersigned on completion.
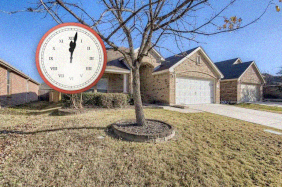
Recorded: h=12 m=2
